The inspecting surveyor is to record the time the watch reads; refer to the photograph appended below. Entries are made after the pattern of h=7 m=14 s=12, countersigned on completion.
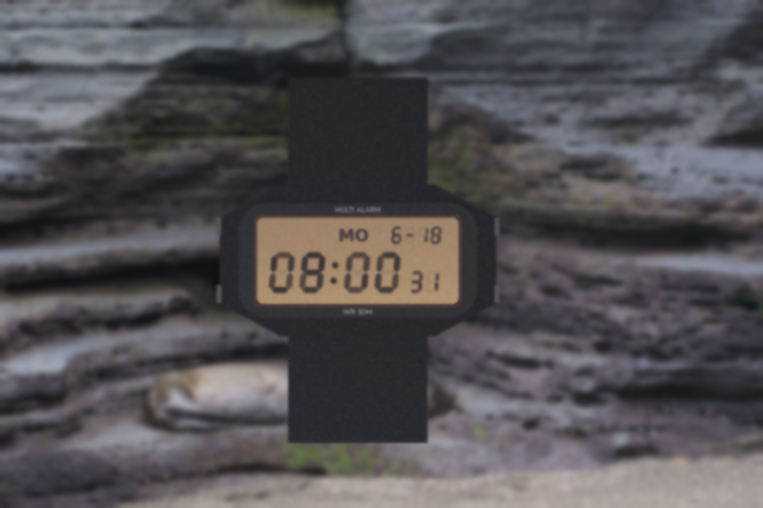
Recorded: h=8 m=0 s=31
